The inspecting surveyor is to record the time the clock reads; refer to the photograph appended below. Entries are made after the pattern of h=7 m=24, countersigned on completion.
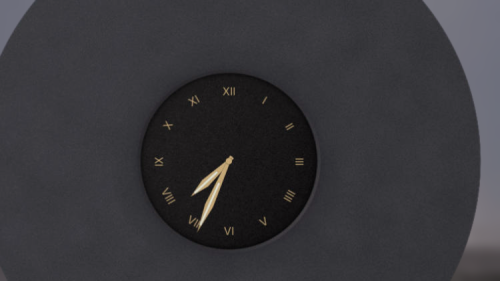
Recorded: h=7 m=34
